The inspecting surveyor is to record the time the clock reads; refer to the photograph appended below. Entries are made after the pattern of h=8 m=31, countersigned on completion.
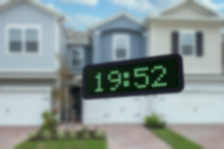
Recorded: h=19 m=52
